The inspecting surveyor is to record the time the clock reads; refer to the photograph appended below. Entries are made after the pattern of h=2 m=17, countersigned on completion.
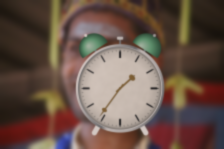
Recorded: h=1 m=36
